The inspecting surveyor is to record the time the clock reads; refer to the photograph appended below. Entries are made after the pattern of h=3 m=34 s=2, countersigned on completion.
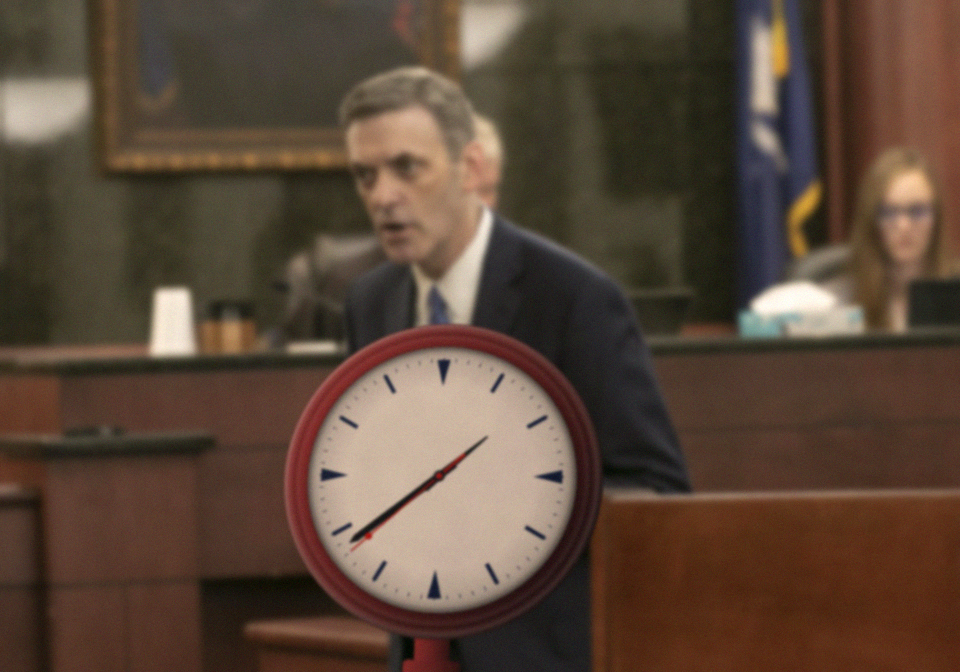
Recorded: h=1 m=38 s=38
